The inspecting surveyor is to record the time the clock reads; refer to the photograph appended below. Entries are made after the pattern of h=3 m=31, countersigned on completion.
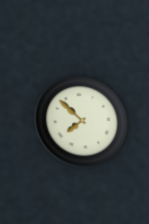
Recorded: h=7 m=53
